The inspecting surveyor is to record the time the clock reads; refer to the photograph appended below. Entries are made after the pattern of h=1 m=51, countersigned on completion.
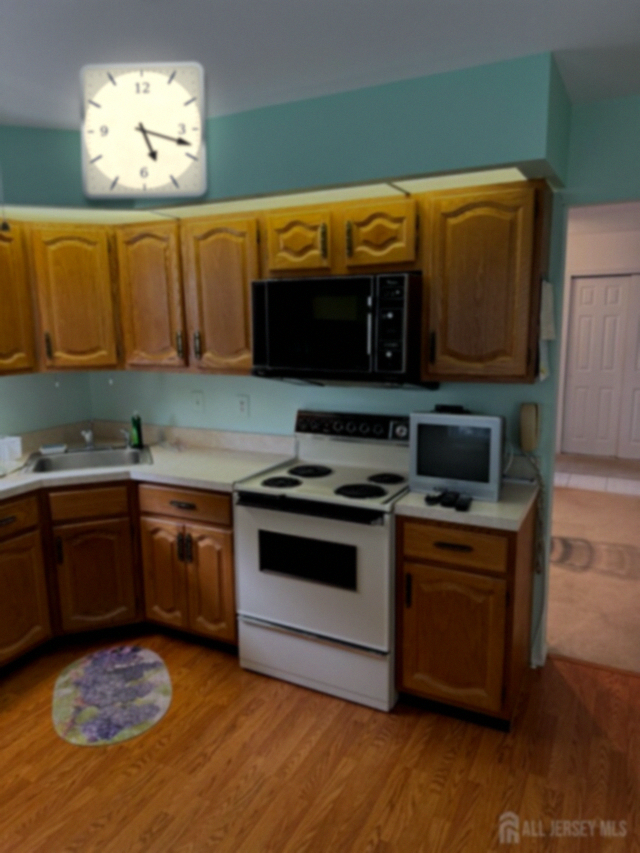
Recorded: h=5 m=18
